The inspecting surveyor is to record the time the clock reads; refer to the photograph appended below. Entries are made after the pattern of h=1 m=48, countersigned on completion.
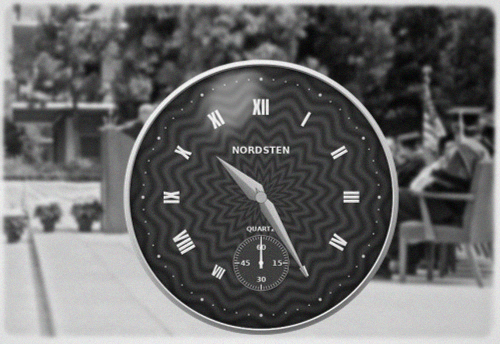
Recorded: h=10 m=25
